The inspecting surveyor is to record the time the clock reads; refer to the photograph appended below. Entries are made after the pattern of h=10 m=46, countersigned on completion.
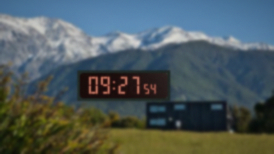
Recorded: h=9 m=27
